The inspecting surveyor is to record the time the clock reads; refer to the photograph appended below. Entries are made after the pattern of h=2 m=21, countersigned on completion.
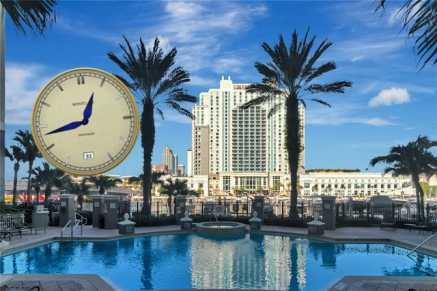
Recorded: h=12 m=43
